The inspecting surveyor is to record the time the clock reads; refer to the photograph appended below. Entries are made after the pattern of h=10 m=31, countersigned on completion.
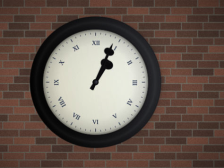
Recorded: h=1 m=4
